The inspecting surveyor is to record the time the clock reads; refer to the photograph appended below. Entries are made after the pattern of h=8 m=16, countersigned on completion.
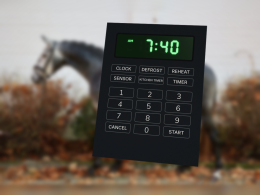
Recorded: h=7 m=40
